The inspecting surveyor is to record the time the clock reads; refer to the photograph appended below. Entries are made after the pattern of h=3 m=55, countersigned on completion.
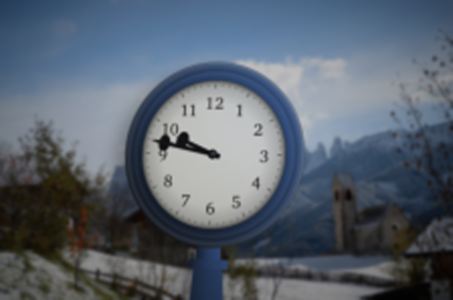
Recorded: h=9 m=47
